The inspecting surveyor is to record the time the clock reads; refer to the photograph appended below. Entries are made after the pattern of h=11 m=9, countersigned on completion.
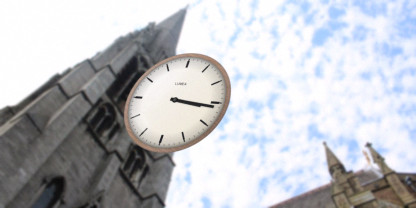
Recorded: h=3 m=16
